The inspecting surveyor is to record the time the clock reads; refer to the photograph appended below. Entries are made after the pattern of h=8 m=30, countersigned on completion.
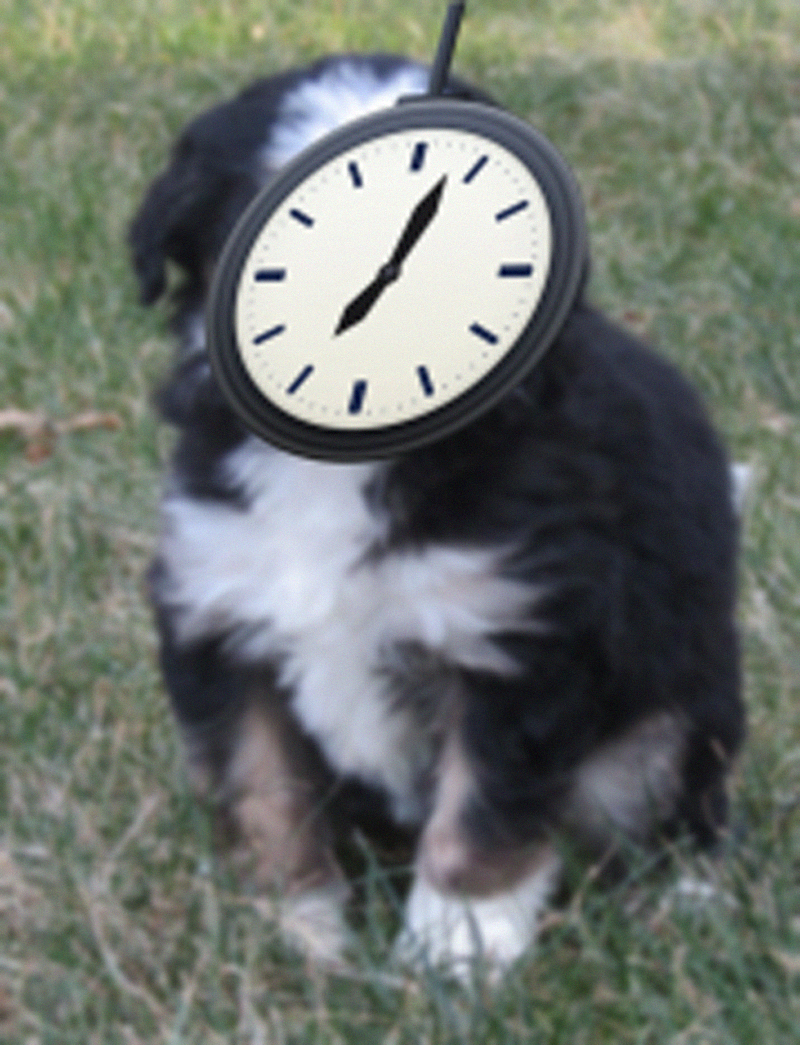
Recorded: h=7 m=3
